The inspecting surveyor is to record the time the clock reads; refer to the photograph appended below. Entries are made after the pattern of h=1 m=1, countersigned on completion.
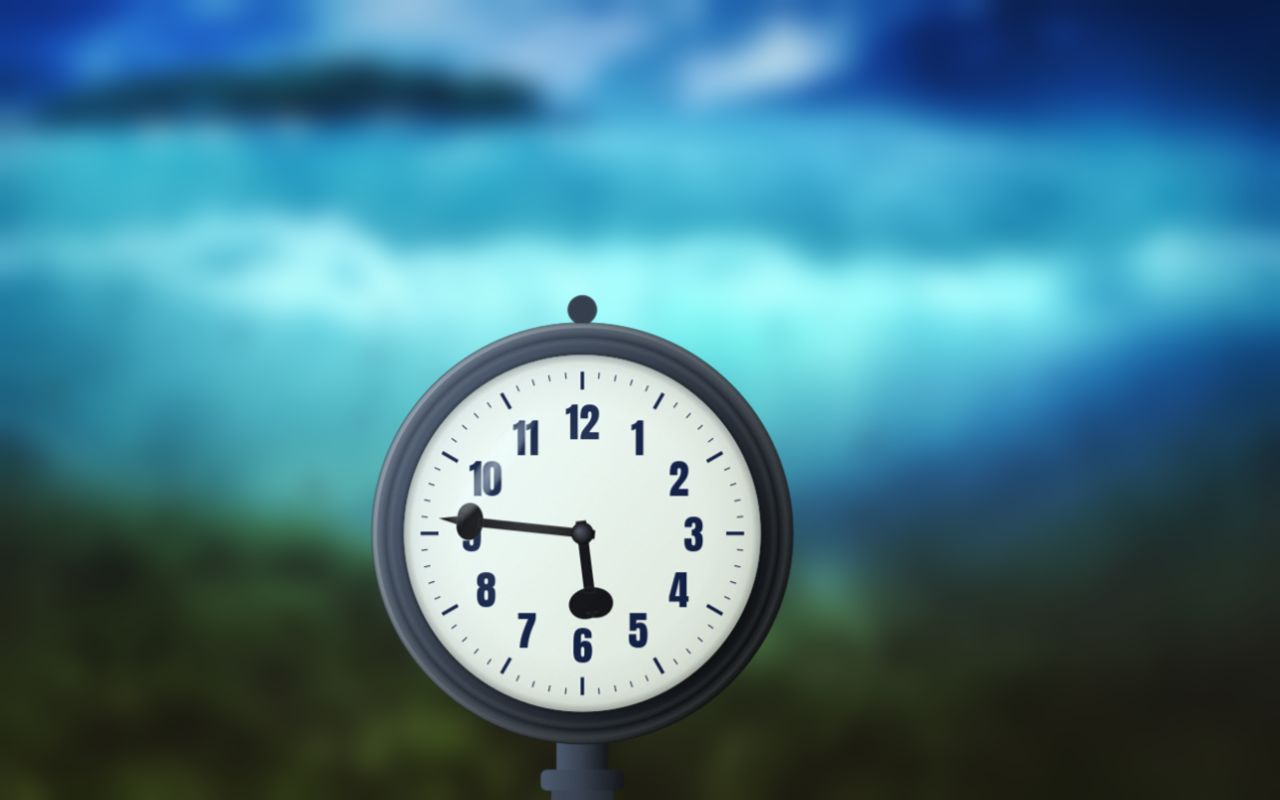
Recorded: h=5 m=46
